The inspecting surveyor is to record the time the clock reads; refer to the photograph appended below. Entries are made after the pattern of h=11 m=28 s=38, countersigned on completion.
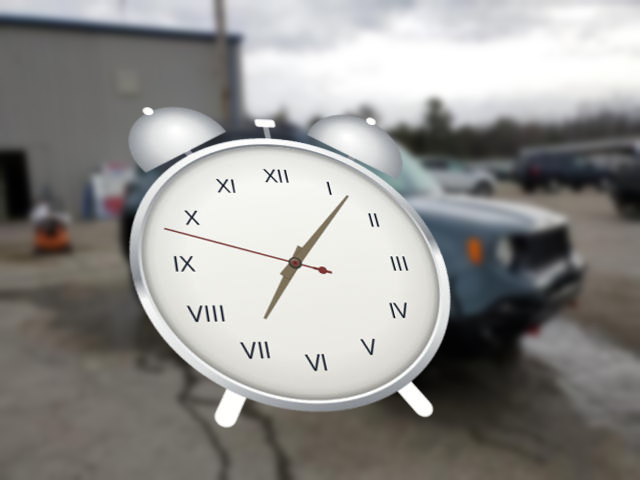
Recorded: h=7 m=6 s=48
